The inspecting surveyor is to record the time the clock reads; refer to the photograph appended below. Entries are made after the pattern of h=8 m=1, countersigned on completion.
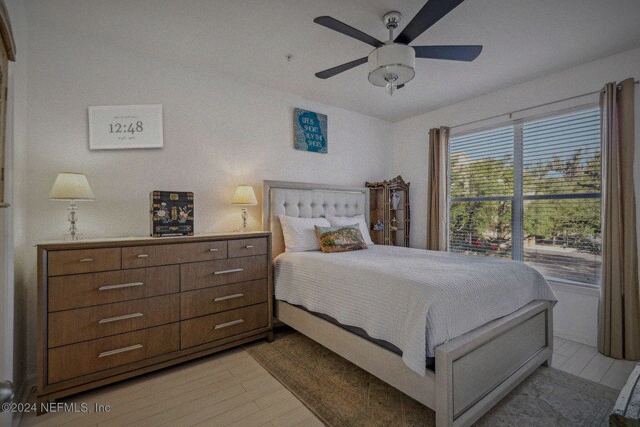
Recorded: h=12 m=48
